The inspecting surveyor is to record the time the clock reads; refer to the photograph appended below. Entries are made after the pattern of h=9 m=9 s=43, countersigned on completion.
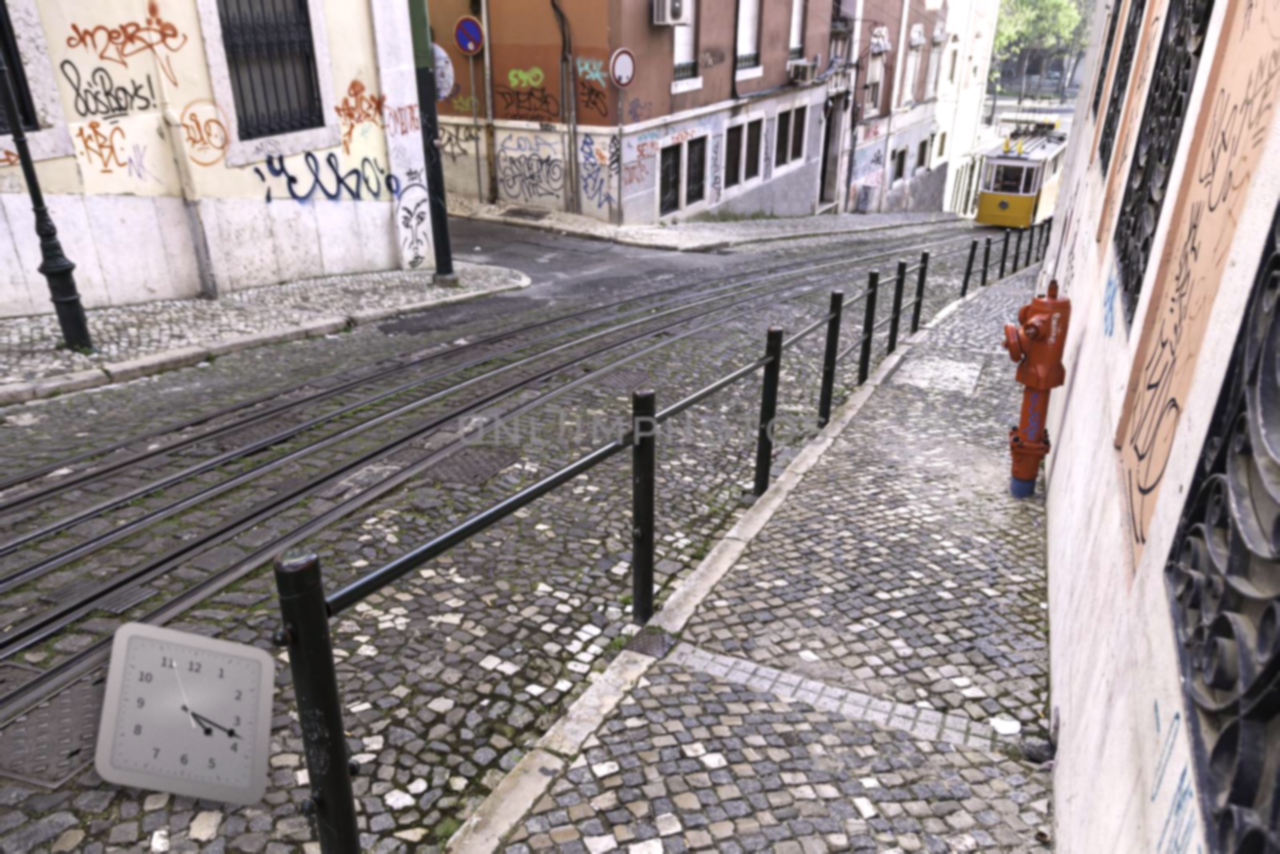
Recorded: h=4 m=17 s=56
